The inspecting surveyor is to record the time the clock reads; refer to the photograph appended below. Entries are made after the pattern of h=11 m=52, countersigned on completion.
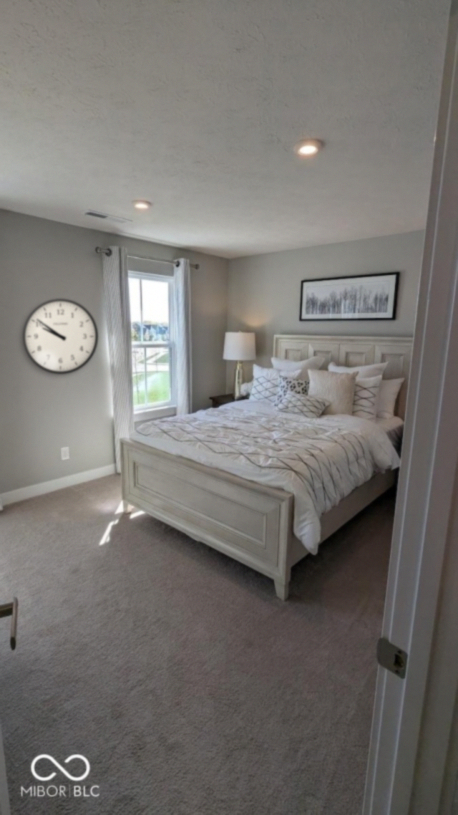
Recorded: h=9 m=51
